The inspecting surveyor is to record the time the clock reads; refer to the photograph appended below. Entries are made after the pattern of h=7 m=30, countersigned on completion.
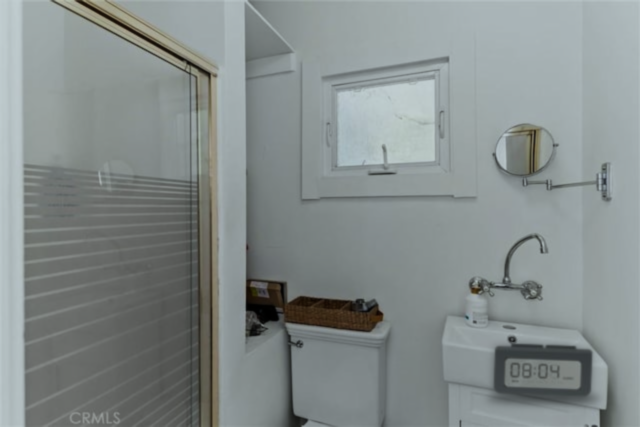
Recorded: h=8 m=4
